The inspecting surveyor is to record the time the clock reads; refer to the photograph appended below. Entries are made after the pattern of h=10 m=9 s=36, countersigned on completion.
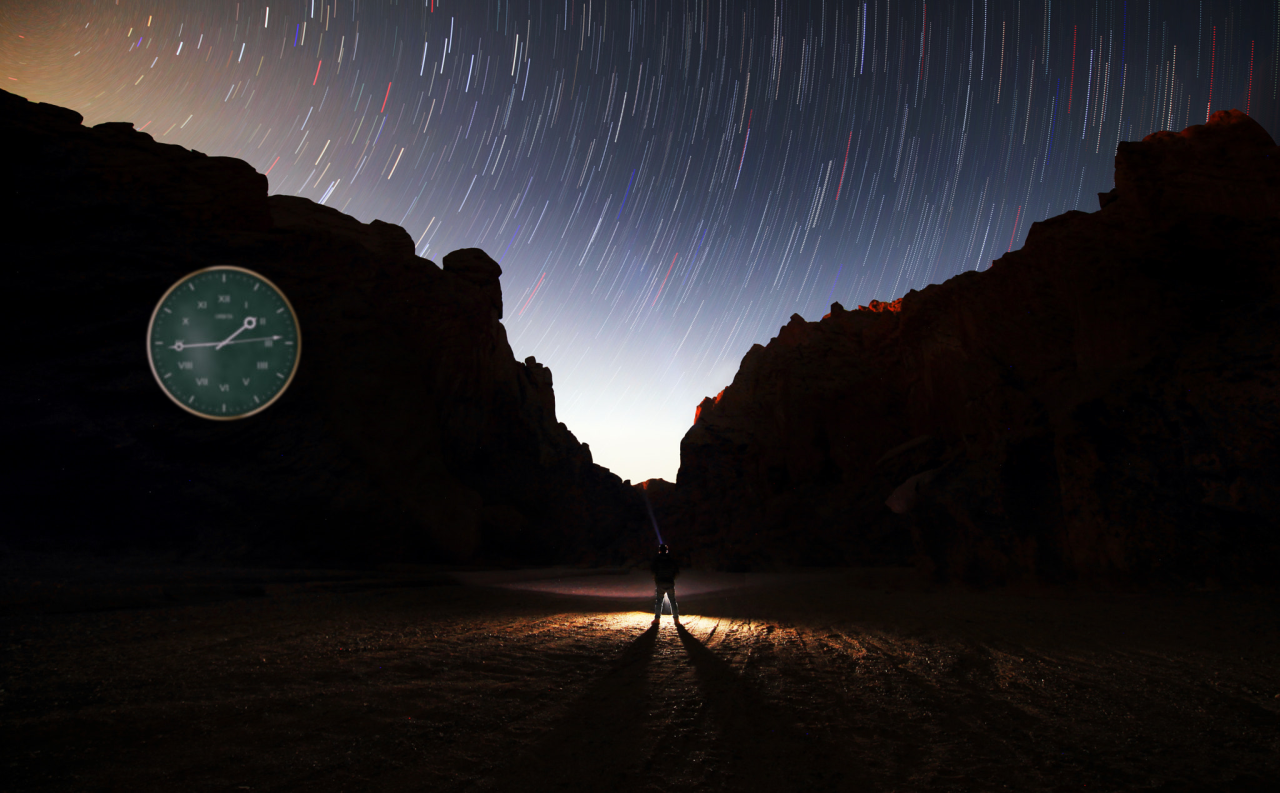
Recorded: h=1 m=44 s=14
